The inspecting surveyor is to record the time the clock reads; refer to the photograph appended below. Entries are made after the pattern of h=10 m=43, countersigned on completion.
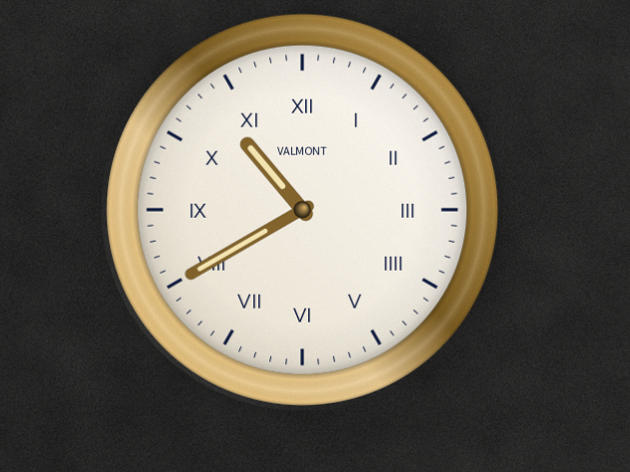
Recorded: h=10 m=40
